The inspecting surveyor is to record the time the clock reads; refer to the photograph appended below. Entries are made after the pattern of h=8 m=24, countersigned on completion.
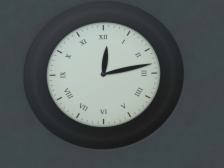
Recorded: h=12 m=13
